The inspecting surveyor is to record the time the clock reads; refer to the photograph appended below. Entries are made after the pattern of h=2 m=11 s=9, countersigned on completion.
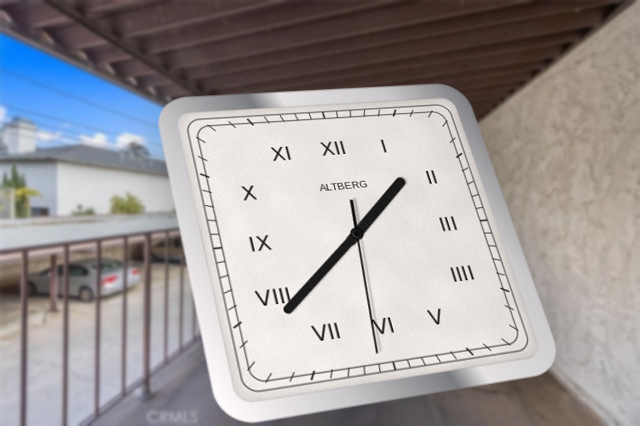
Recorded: h=1 m=38 s=31
